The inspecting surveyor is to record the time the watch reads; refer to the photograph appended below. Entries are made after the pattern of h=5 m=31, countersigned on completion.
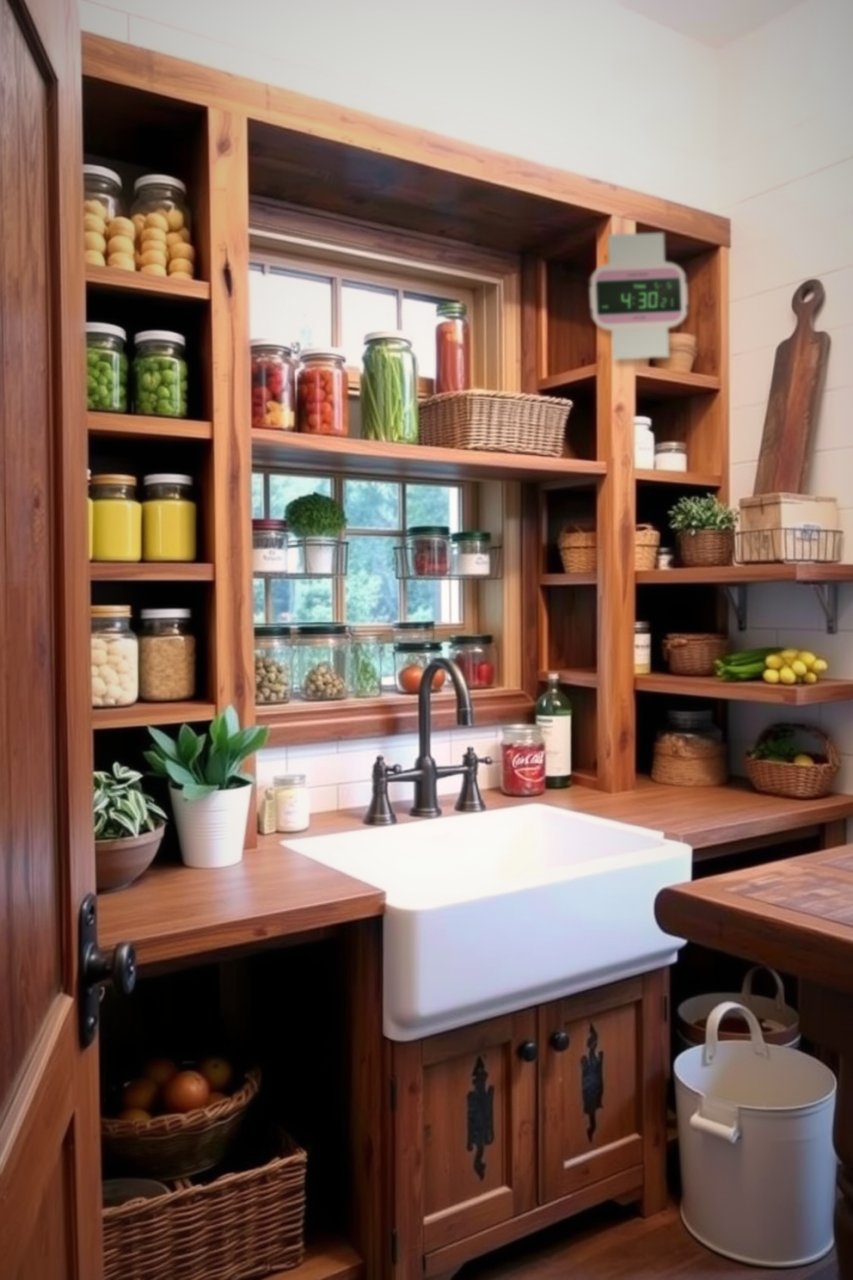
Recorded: h=4 m=30
